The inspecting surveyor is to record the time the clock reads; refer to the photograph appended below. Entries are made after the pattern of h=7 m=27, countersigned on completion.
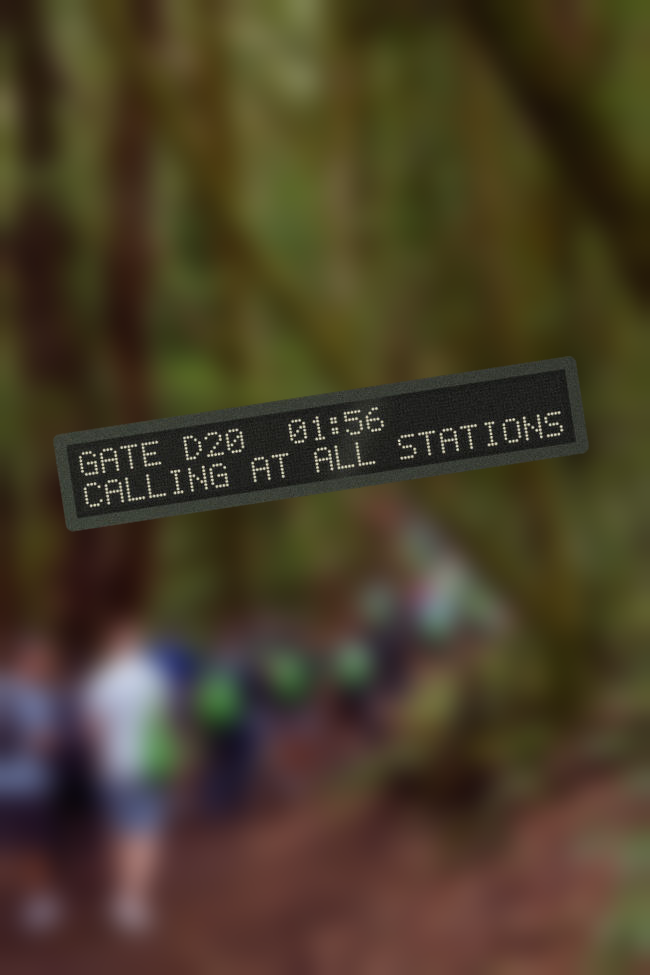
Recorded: h=1 m=56
